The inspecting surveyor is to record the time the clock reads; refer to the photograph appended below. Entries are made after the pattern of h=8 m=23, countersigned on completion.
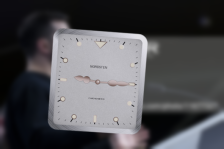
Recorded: h=9 m=15
